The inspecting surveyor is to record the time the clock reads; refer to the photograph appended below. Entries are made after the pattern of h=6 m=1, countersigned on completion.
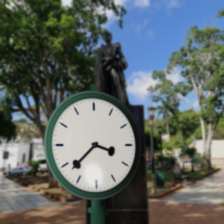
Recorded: h=3 m=38
